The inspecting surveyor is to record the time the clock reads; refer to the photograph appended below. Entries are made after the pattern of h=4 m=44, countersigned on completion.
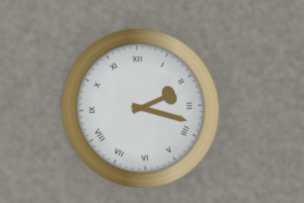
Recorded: h=2 m=18
